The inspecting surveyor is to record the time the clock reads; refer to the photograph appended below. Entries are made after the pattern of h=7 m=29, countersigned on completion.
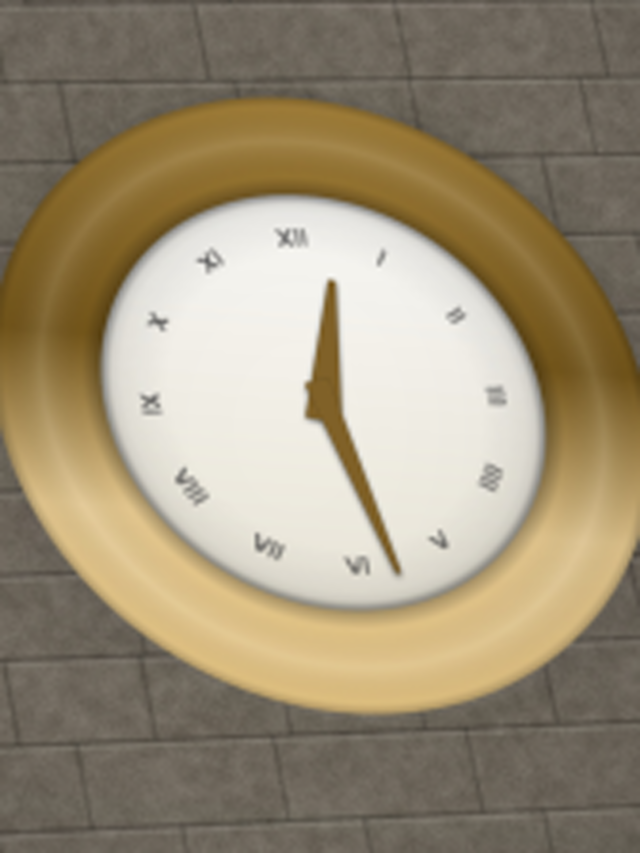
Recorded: h=12 m=28
